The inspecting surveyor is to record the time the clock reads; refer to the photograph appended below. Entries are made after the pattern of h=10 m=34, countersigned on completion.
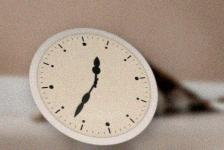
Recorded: h=12 m=37
